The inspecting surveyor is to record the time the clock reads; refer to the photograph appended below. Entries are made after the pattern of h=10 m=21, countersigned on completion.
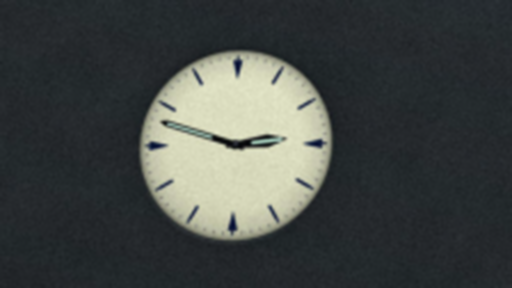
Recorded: h=2 m=48
